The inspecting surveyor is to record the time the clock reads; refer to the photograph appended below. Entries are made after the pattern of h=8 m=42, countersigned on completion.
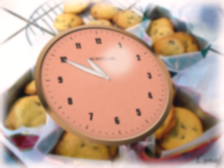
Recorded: h=10 m=50
